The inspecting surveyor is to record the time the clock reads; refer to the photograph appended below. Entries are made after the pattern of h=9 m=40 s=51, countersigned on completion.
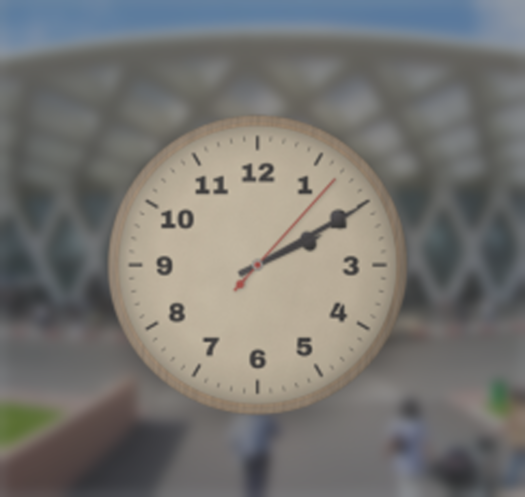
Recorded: h=2 m=10 s=7
